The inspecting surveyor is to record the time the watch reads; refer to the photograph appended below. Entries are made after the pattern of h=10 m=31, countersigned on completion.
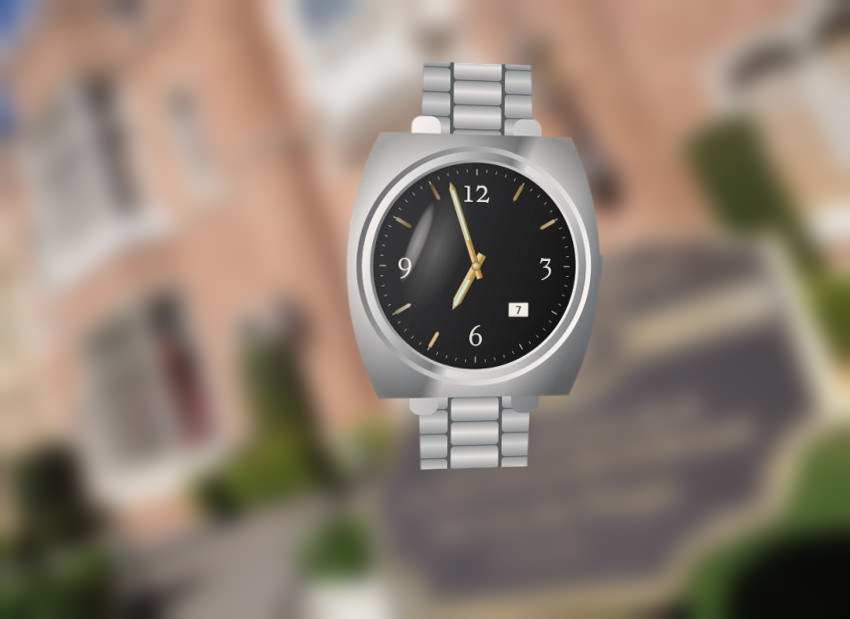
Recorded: h=6 m=57
